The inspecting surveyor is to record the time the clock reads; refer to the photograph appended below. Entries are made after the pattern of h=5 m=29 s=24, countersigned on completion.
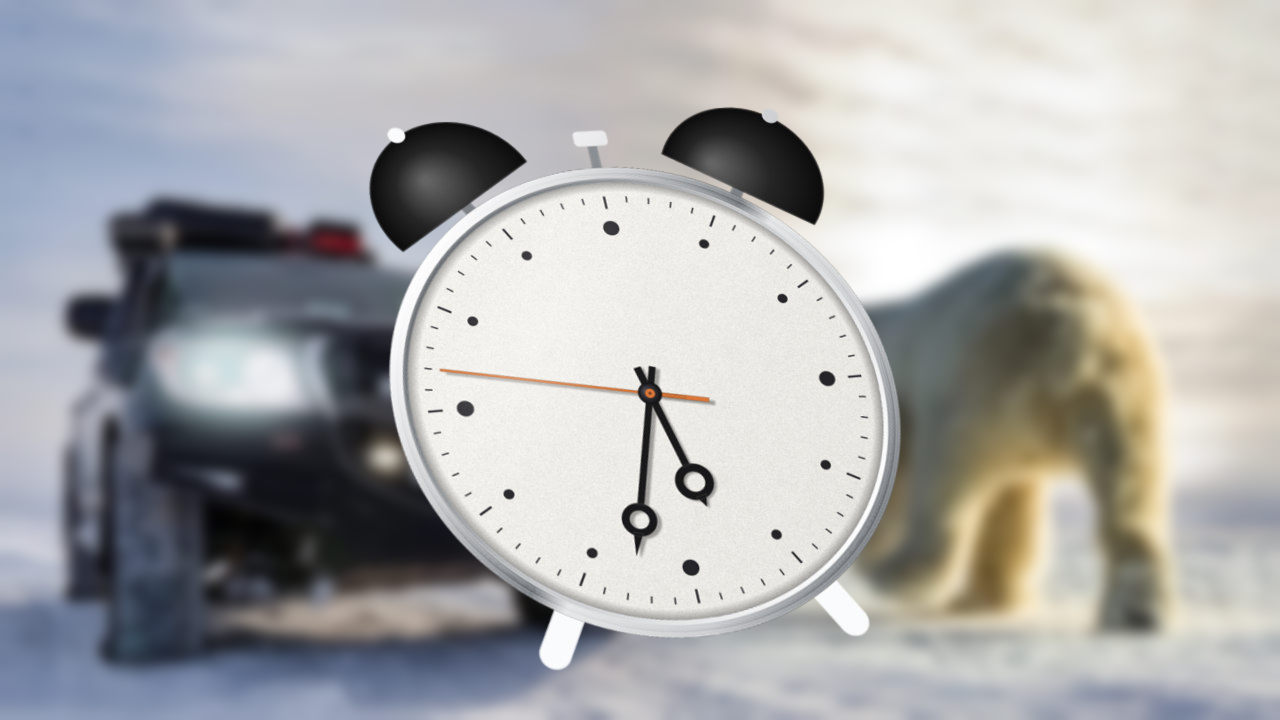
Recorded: h=5 m=32 s=47
